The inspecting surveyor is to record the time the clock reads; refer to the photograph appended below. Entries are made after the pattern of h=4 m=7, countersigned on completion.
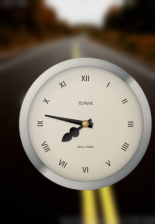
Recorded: h=7 m=47
